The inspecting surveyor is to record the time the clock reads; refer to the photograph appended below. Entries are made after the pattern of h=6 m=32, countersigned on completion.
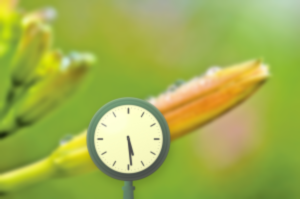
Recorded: h=5 m=29
